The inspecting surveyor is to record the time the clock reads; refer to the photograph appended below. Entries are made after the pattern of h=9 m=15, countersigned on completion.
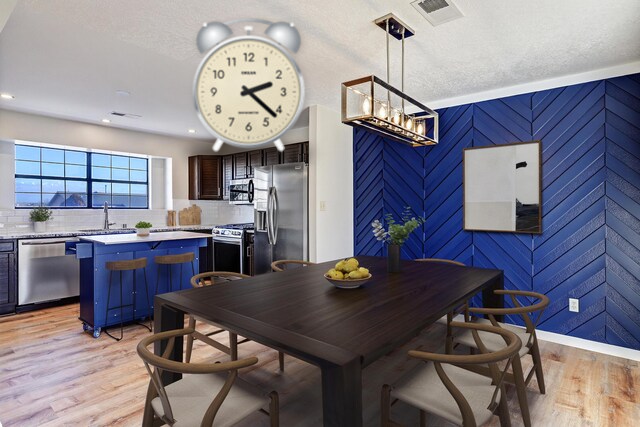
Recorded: h=2 m=22
